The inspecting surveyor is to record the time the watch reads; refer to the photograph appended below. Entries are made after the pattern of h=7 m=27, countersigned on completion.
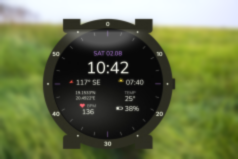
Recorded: h=10 m=42
